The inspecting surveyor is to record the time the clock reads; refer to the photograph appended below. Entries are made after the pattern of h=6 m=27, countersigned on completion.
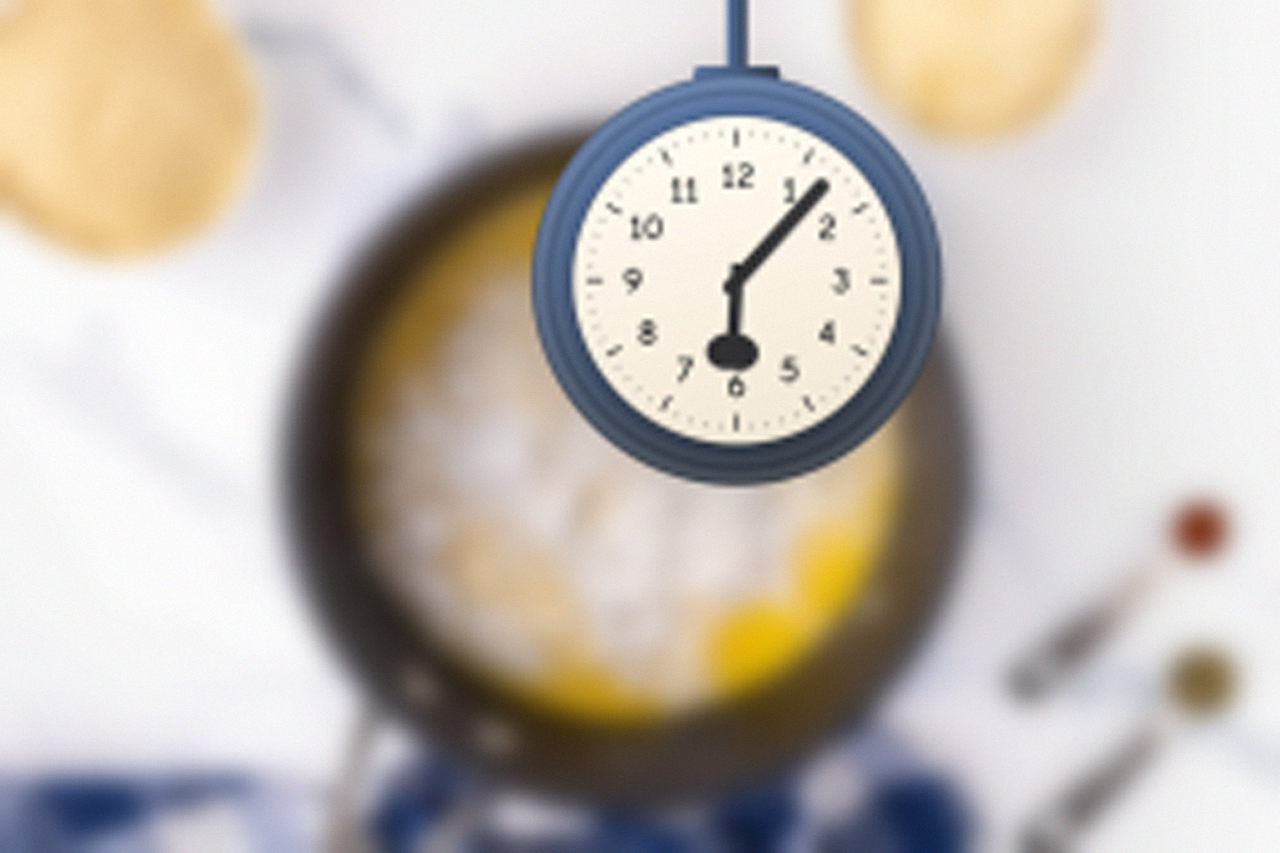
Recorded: h=6 m=7
